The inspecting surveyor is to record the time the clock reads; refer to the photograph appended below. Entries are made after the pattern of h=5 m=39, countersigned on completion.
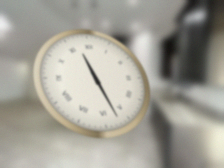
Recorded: h=11 m=27
